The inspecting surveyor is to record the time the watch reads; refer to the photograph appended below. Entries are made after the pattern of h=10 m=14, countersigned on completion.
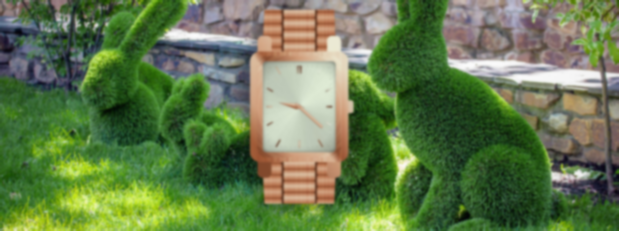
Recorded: h=9 m=22
